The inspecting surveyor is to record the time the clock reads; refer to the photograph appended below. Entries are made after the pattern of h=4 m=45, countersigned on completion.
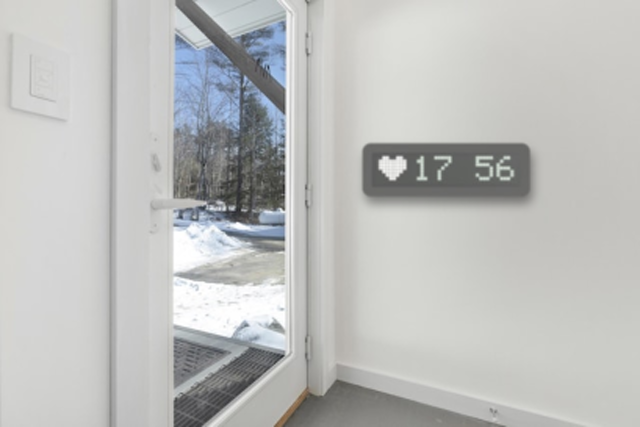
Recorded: h=17 m=56
